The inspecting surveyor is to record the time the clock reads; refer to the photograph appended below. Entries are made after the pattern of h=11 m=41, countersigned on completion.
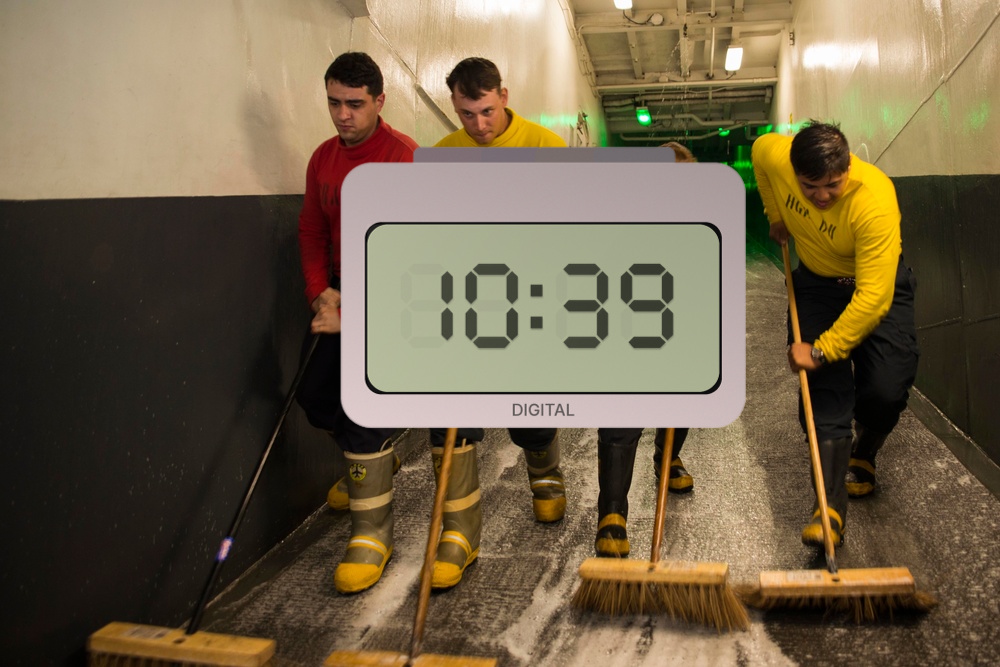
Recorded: h=10 m=39
